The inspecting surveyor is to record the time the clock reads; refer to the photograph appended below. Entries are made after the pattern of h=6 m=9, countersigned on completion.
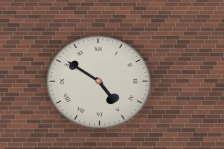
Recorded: h=4 m=51
